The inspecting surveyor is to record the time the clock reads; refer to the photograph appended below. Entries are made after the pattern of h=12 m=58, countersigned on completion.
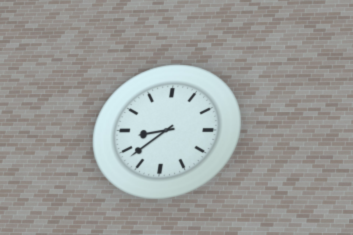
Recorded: h=8 m=38
